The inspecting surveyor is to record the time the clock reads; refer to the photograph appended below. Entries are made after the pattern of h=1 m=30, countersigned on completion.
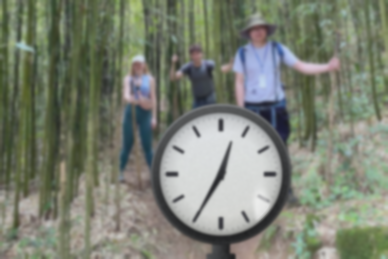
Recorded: h=12 m=35
